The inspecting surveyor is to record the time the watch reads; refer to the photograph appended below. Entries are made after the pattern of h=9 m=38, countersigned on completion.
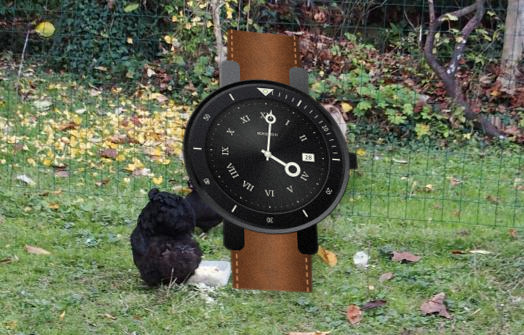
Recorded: h=4 m=1
